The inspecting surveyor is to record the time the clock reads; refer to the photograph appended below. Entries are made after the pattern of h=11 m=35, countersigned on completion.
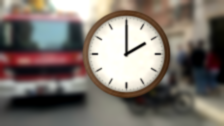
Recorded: h=2 m=0
